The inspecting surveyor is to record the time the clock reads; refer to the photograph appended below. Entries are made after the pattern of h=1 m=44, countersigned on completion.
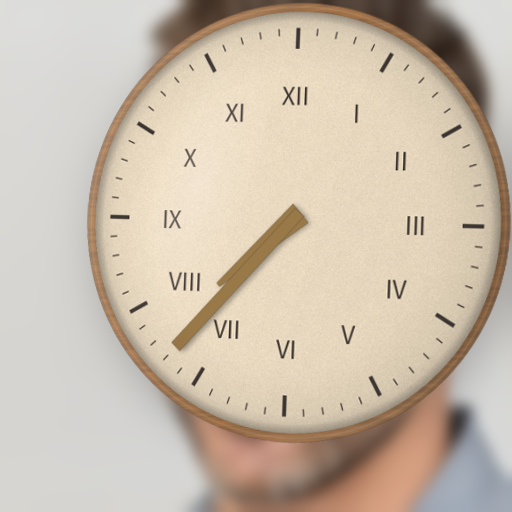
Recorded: h=7 m=37
